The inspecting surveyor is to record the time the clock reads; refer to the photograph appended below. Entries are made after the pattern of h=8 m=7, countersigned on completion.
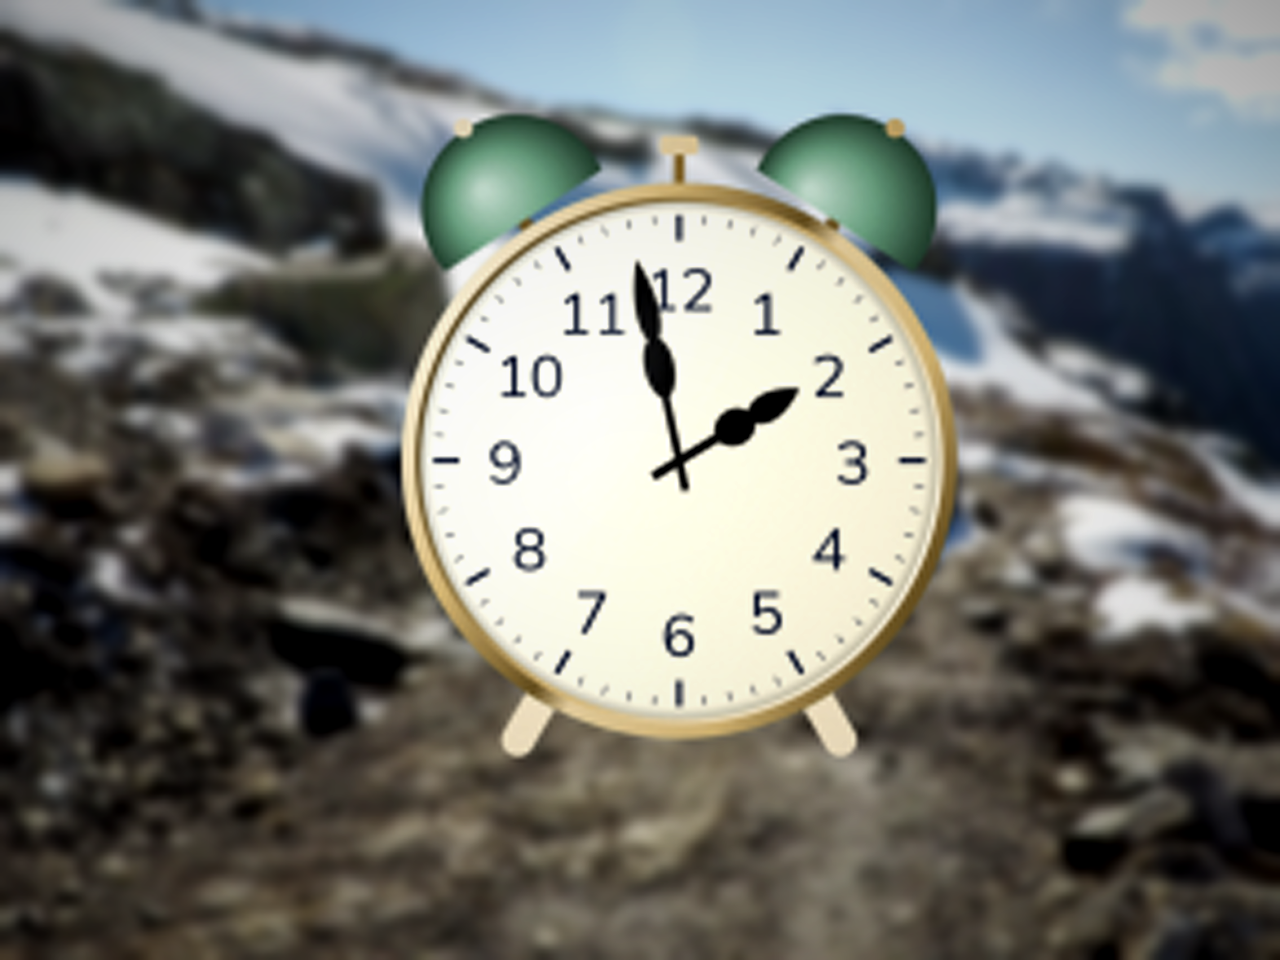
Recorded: h=1 m=58
